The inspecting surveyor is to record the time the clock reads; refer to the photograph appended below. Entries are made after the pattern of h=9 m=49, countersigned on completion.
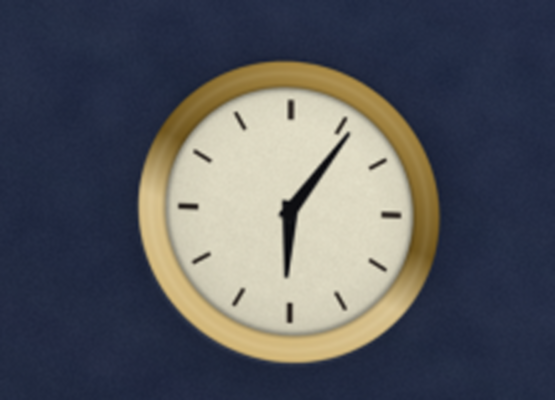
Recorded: h=6 m=6
